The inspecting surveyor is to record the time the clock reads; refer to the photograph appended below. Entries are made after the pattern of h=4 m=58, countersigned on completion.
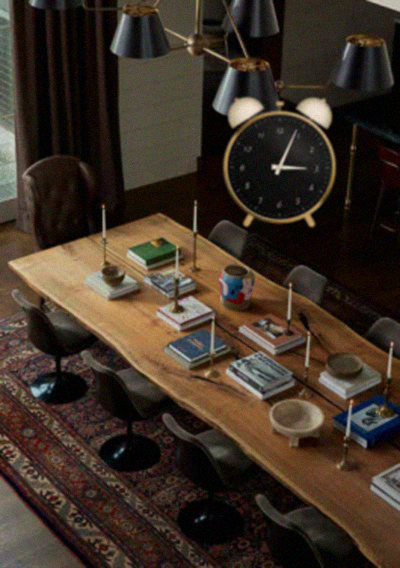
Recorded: h=3 m=4
